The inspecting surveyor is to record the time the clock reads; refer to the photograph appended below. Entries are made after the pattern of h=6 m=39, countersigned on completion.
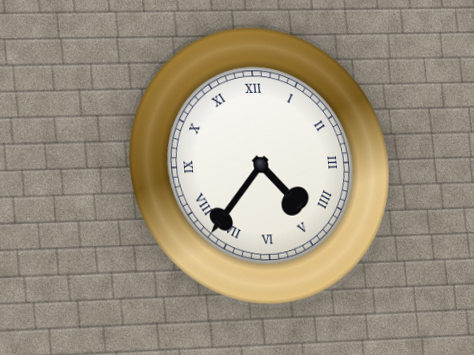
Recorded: h=4 m=37
